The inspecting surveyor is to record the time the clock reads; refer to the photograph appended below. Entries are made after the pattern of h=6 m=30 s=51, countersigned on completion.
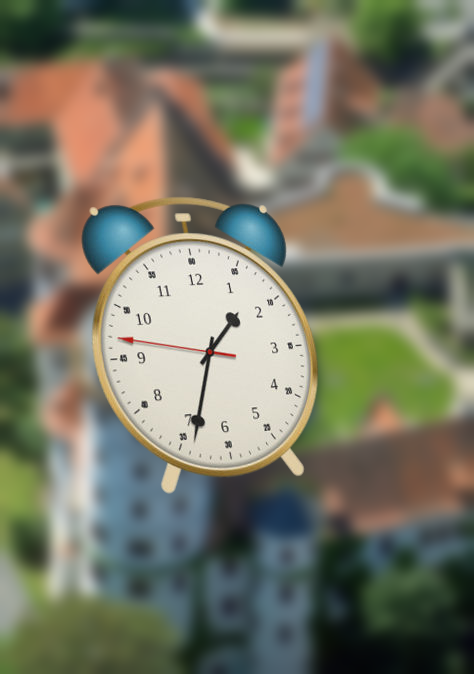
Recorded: h=1 m=33 s=47
